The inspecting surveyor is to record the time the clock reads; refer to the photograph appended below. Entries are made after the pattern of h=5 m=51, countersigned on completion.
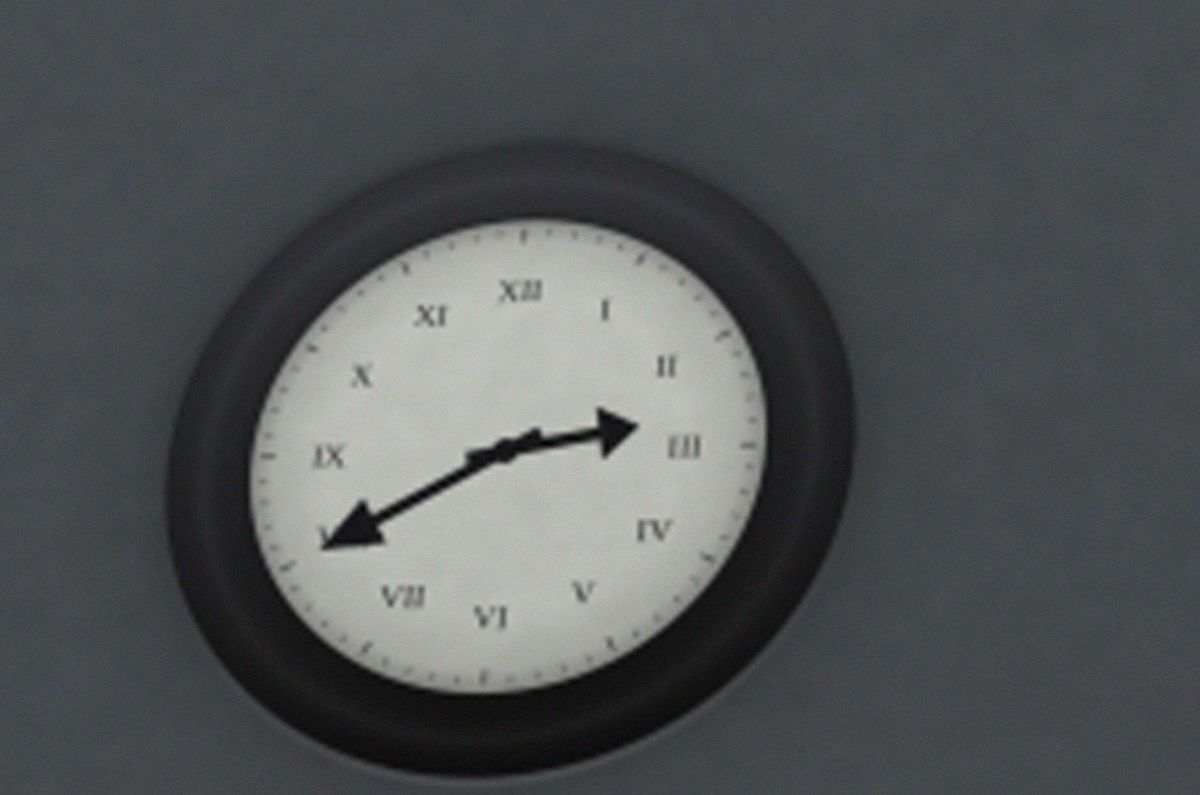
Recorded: h=2 m=40
